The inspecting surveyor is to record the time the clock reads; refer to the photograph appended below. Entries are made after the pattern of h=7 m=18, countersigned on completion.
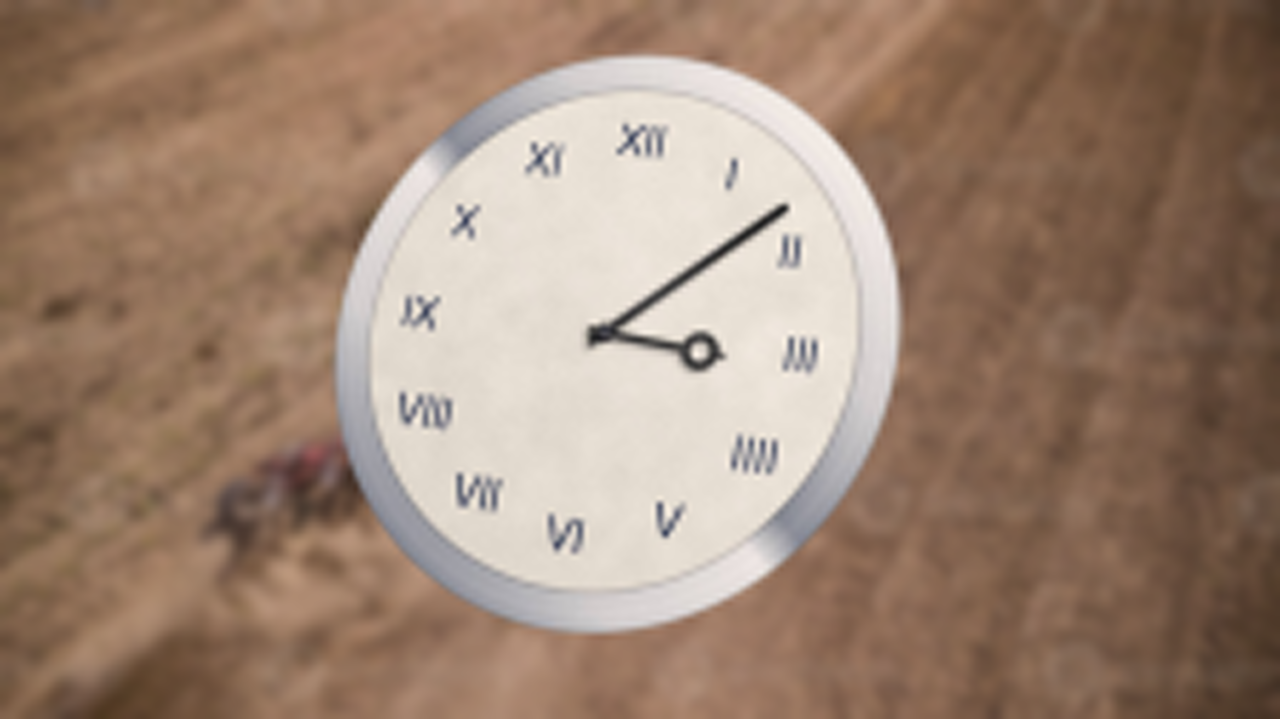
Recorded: h=3 m=8
